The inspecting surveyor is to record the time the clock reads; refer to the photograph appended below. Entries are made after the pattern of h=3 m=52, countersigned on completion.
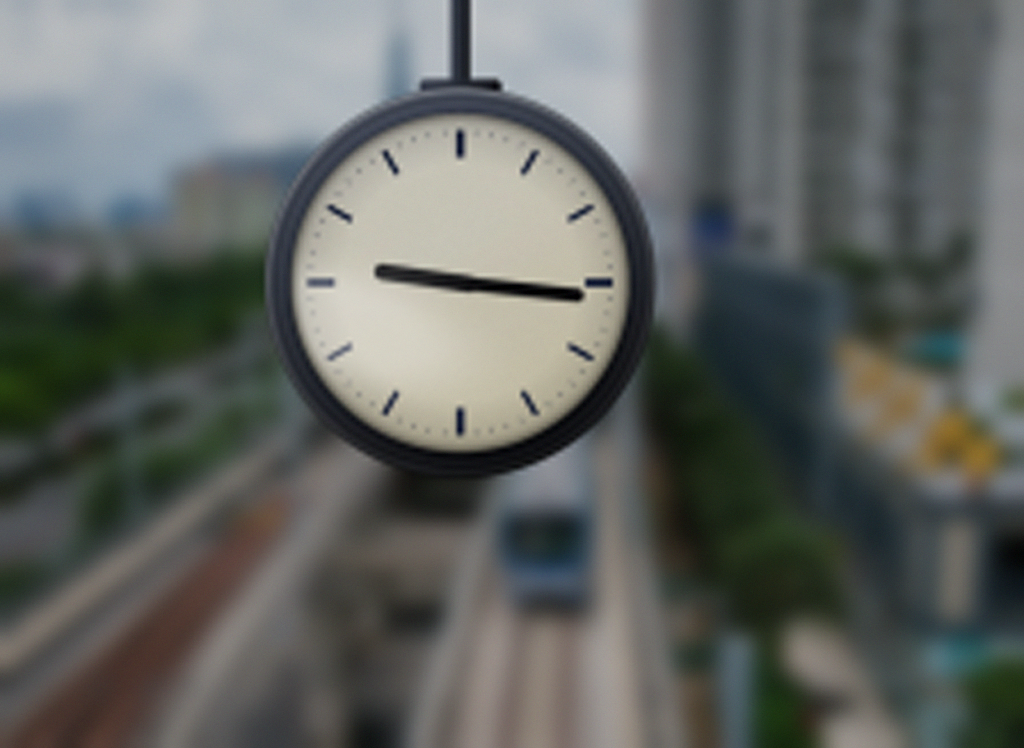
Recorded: h=9 m=16
